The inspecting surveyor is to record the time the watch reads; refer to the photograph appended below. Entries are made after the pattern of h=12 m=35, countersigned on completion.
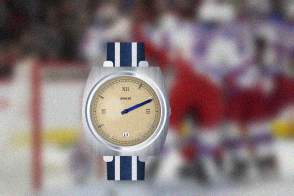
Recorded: h=2 m=11
